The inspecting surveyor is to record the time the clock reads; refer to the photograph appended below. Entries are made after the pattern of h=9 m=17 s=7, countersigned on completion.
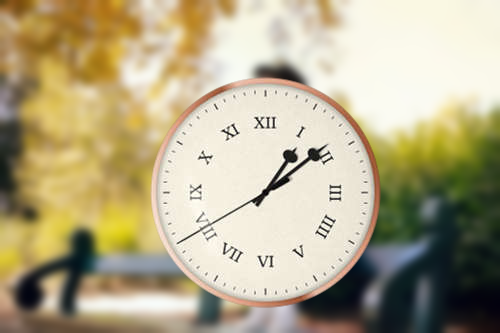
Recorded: h=1 m=8 s=40
